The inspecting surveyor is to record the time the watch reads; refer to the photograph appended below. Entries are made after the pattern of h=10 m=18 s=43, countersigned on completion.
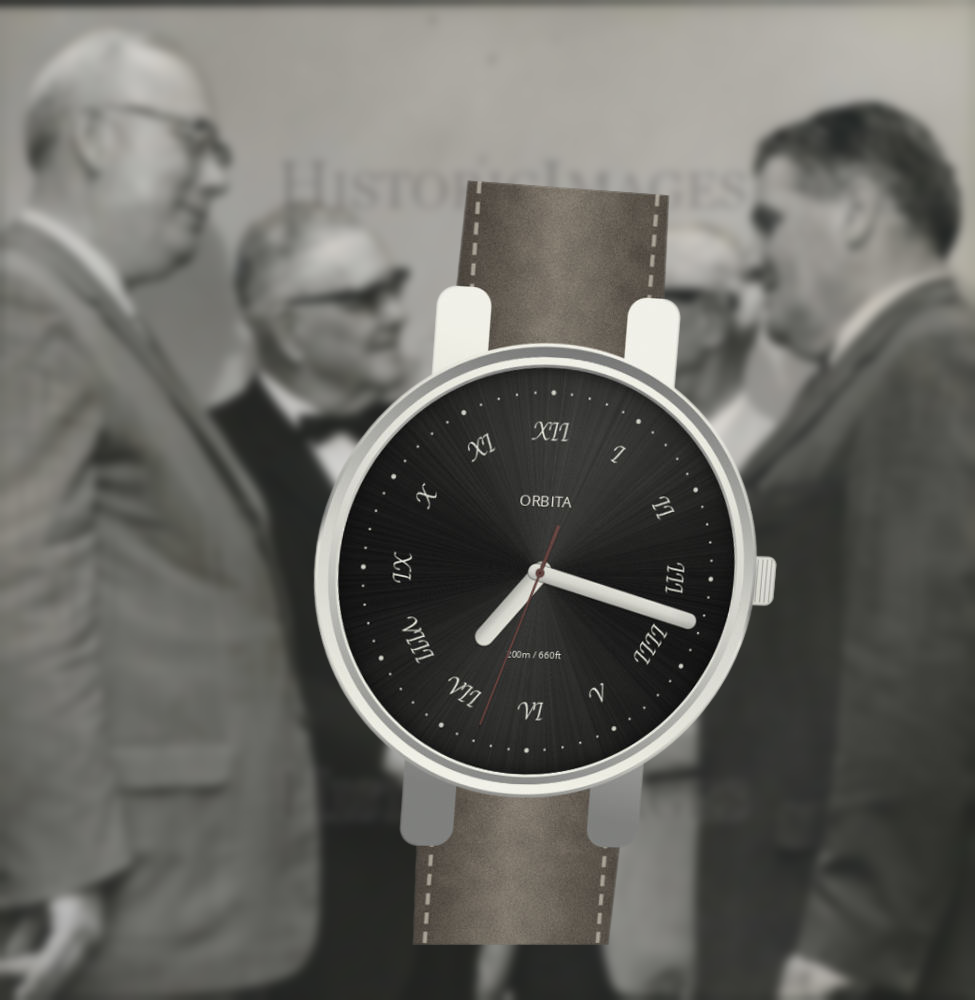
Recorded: h=7 m=17 s=33
